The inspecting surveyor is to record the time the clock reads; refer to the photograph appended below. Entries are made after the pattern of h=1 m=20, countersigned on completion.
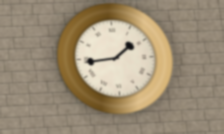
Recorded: h=1 m=44
